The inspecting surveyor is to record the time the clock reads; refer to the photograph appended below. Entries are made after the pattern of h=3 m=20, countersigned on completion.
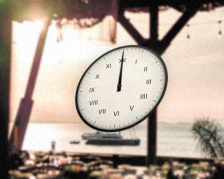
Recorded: h=12 m=0
